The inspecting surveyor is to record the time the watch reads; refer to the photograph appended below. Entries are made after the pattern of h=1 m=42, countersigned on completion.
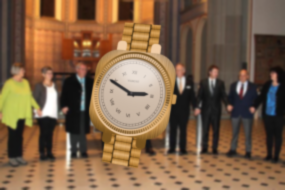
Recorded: h=2 m=49
